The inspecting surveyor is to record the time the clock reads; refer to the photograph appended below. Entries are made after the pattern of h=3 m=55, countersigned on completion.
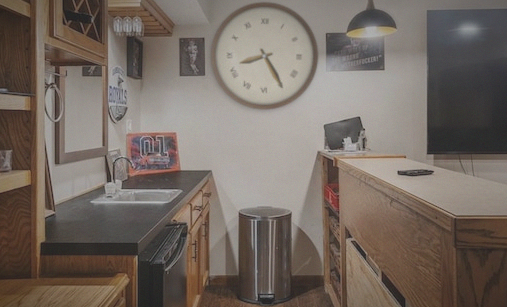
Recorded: h=8 m=25
